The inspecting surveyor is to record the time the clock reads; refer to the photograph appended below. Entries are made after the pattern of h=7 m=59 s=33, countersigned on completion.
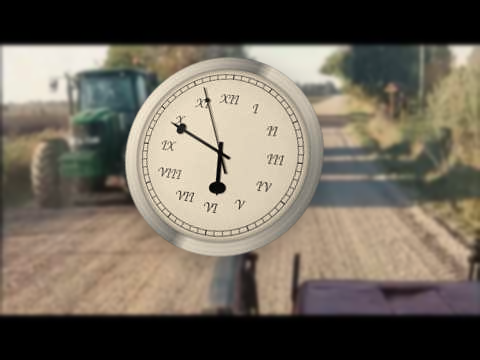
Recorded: h=5 m=48 s=56
